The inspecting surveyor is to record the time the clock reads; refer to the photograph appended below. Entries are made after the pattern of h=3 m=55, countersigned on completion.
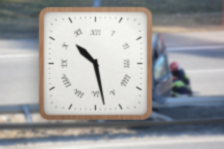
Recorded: h=10 m=28
